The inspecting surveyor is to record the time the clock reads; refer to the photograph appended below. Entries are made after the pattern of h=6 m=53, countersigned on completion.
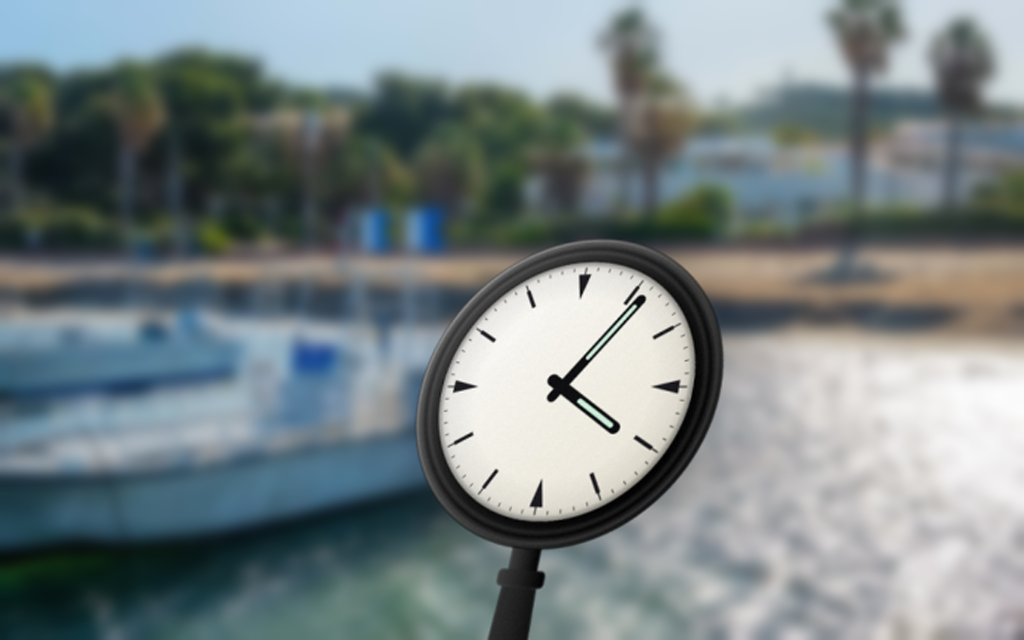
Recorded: h=4 m=6
